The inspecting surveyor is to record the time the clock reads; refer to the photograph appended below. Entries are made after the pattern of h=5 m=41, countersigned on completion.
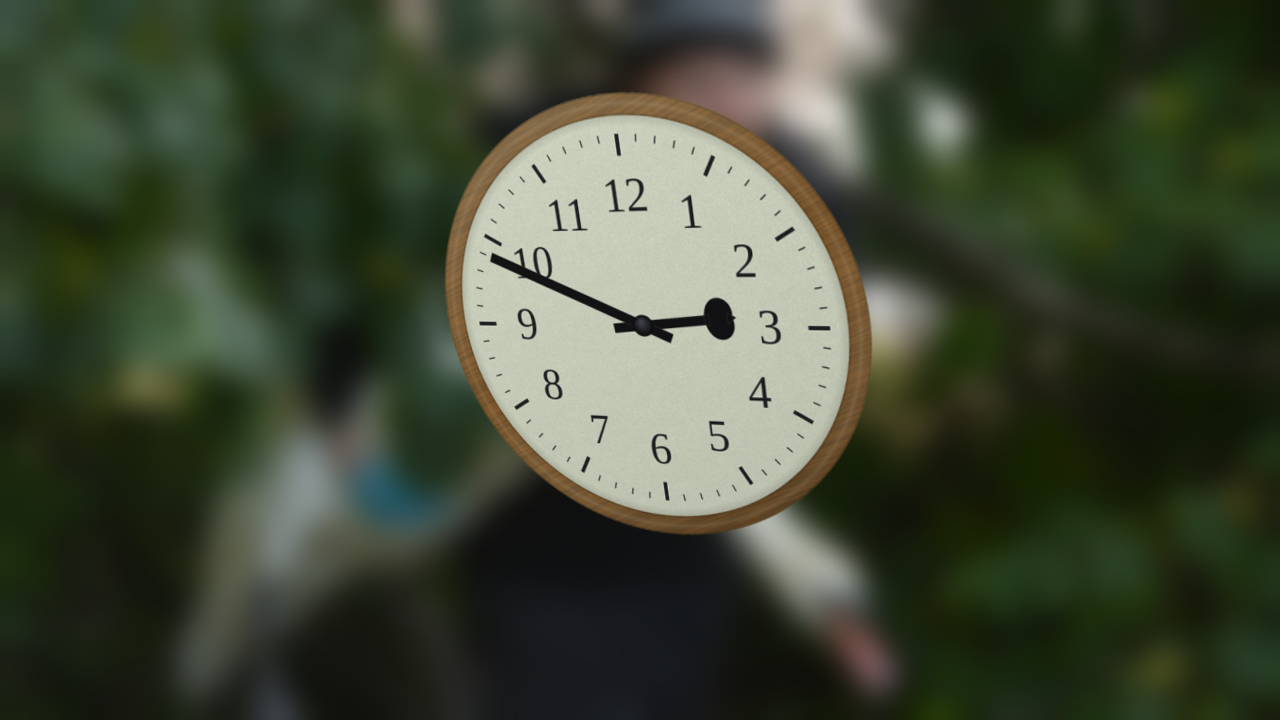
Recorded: h=2 m=49
